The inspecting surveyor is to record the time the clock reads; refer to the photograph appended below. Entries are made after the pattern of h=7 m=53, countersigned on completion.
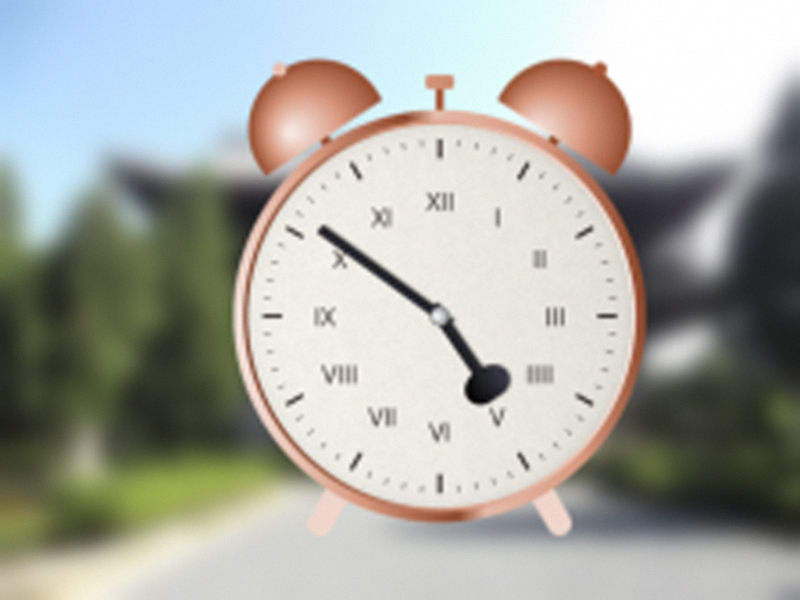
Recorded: h=4 m=51
